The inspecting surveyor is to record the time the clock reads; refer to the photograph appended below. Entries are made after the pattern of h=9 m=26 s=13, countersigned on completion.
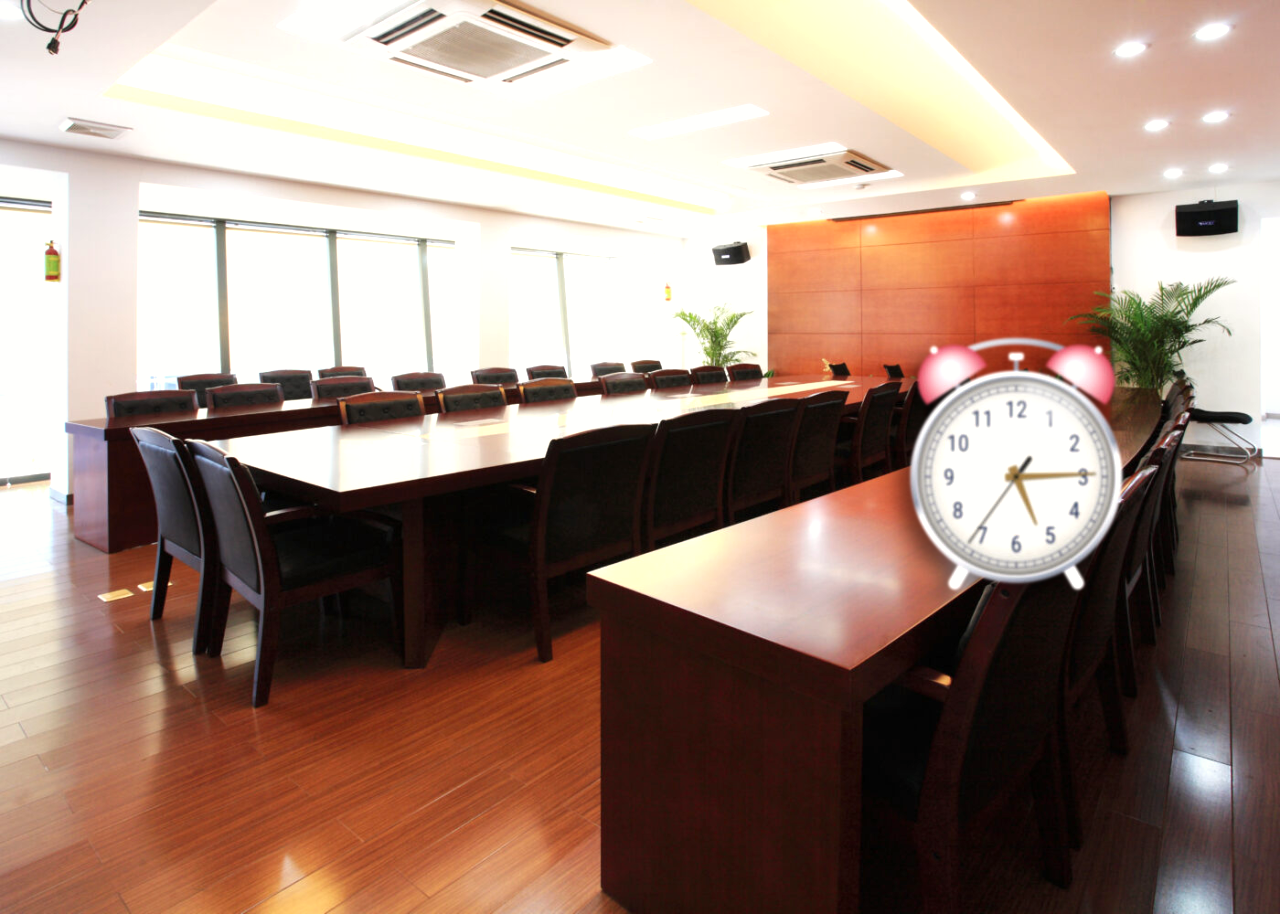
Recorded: h=5 m=14 s=36
